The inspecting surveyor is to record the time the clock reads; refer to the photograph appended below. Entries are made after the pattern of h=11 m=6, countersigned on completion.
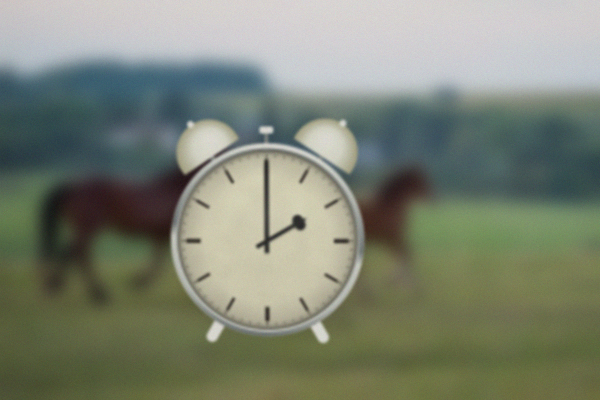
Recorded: h=2 m=0
